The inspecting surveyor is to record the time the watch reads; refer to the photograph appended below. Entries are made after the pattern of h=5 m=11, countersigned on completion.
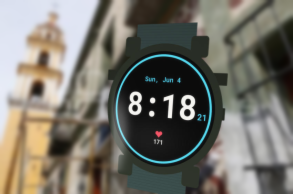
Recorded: h=8 m=18
